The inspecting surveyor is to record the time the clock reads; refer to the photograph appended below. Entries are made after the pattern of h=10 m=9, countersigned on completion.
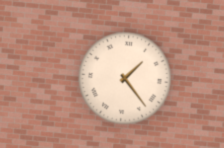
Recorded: h=1 m=23
